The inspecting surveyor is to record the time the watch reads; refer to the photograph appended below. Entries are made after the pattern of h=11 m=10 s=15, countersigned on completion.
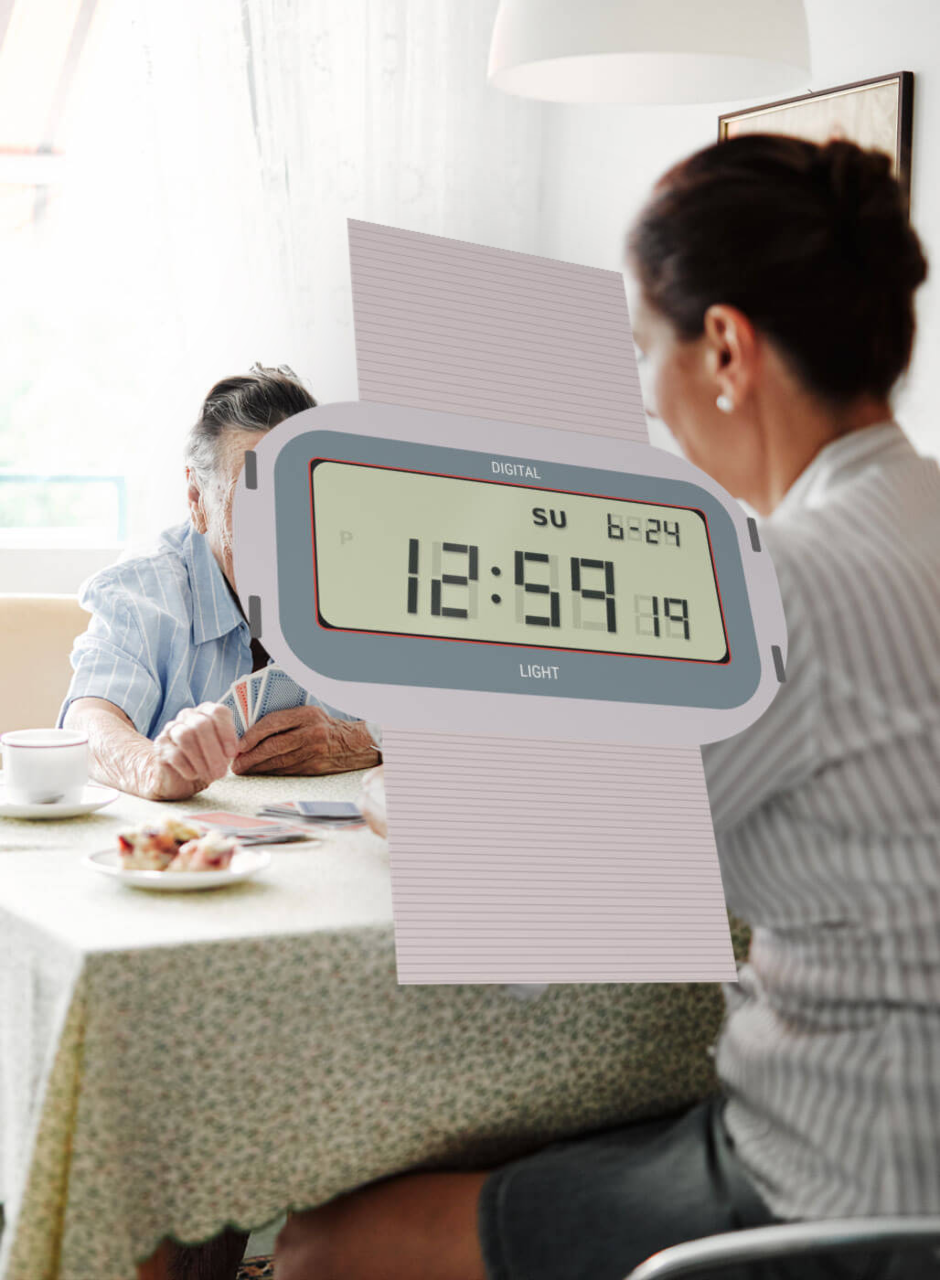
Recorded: h=12 m=59 s=19
